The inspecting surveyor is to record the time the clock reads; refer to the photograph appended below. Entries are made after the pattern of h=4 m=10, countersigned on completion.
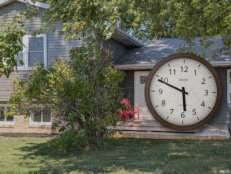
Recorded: h=5 m=49
